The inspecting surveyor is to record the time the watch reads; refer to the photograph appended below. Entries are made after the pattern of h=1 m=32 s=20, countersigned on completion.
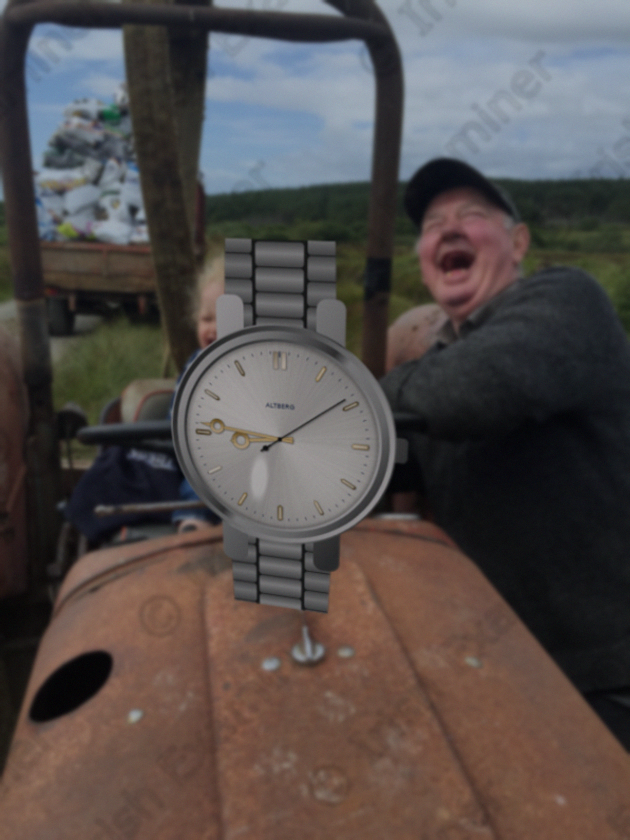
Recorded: h=8 m=46 s=9
